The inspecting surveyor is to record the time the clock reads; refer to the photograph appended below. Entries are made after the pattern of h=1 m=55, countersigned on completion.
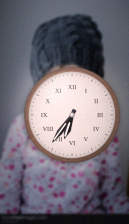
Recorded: h=6 m=36
